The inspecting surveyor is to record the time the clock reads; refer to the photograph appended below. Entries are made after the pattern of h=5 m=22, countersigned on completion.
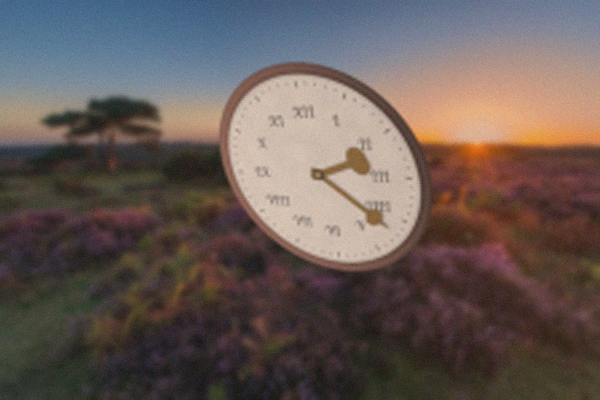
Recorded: h=2 m=22
